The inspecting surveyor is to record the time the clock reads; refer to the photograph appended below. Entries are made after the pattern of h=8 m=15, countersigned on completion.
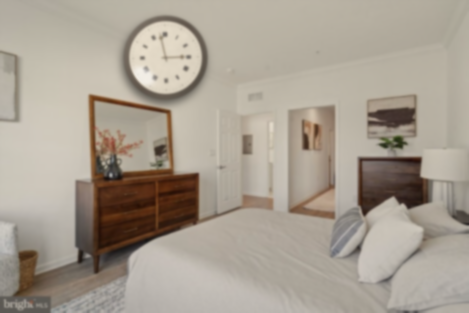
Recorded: h=2 m=58
